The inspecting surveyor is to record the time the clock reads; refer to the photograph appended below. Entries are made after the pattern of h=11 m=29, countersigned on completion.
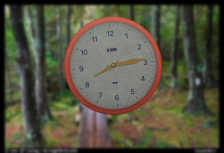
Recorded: h=8 m=14
